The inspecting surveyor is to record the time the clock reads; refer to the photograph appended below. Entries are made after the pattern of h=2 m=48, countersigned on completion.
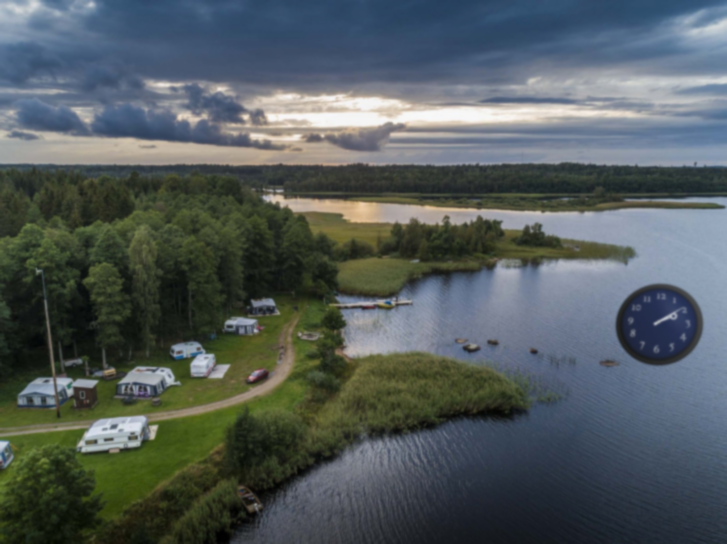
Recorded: h=2 m=9
